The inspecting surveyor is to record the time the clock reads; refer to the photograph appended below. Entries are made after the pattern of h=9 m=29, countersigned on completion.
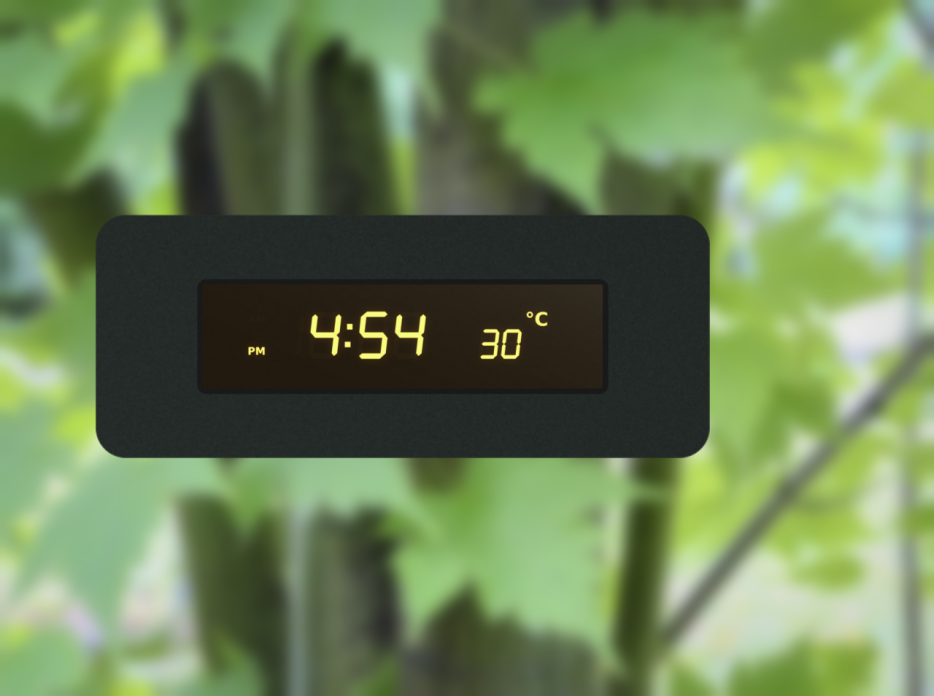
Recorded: h=4 m=54
